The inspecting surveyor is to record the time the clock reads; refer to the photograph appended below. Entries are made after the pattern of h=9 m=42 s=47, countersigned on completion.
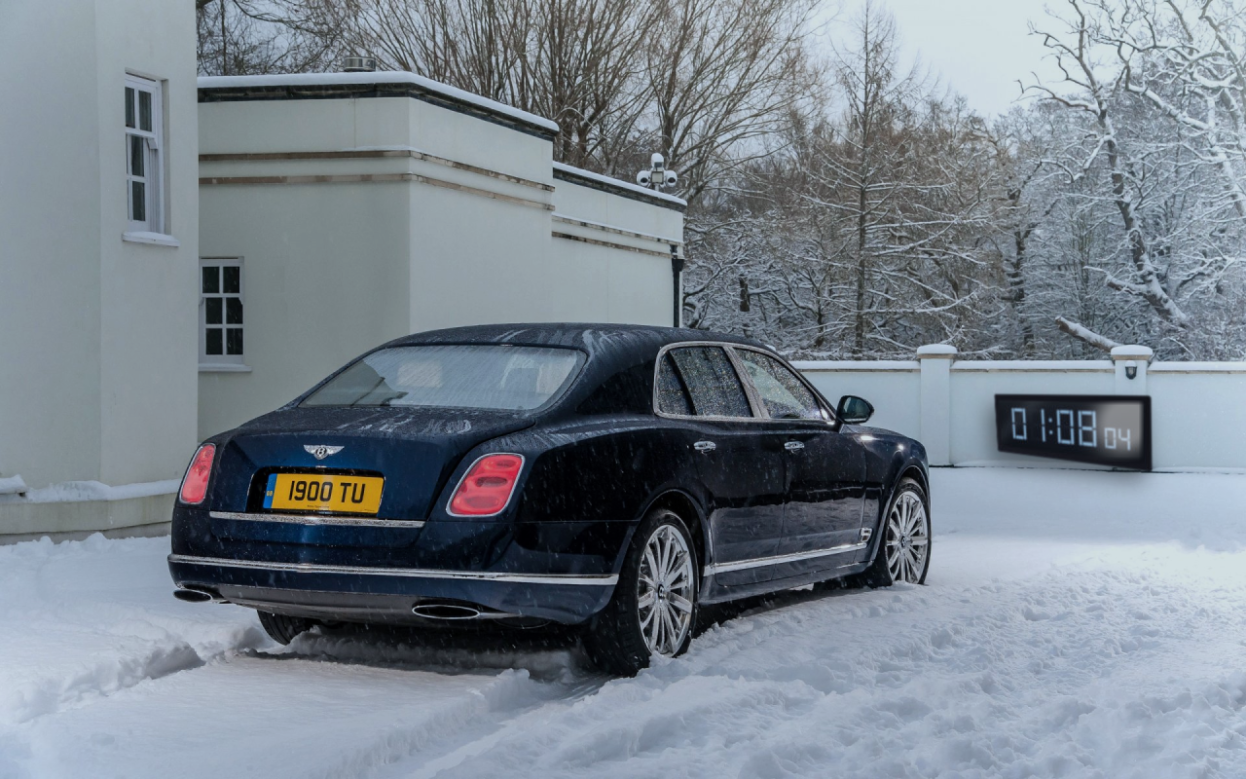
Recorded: h=1 m=8 s=4
